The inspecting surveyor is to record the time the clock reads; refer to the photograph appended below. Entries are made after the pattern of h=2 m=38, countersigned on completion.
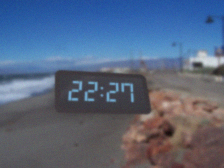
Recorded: h=22 m=27
